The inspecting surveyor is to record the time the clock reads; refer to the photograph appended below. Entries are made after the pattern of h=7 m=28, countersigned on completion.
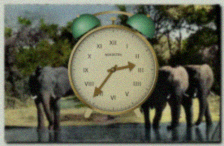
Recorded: h=2 m=36
